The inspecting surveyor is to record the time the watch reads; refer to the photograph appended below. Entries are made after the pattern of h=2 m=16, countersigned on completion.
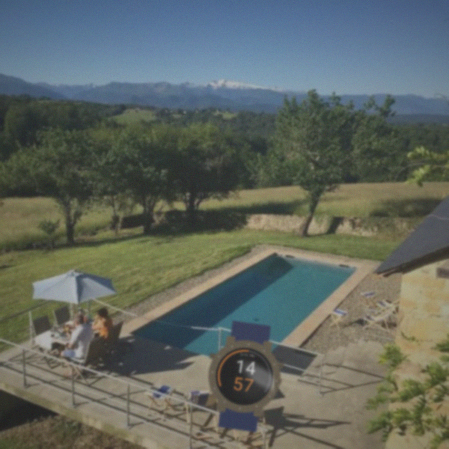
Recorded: h=14 m=57
